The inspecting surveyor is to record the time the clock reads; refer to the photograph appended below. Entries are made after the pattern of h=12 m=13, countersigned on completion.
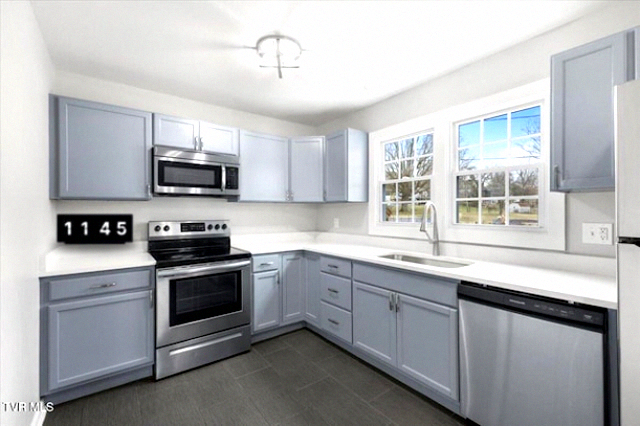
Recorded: h=11 m=45
